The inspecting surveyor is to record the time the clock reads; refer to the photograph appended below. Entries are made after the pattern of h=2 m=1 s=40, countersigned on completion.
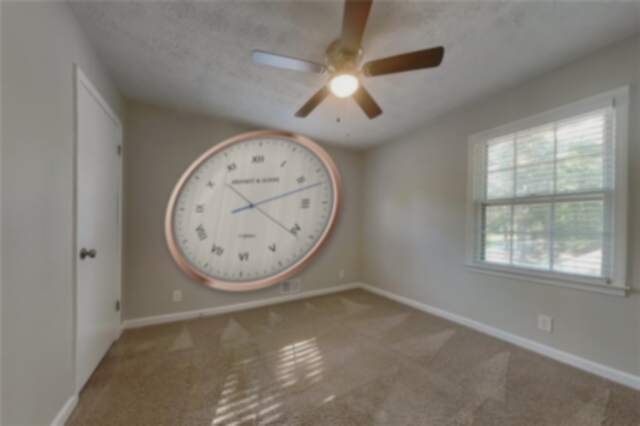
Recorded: h=10 m=21 s=12
